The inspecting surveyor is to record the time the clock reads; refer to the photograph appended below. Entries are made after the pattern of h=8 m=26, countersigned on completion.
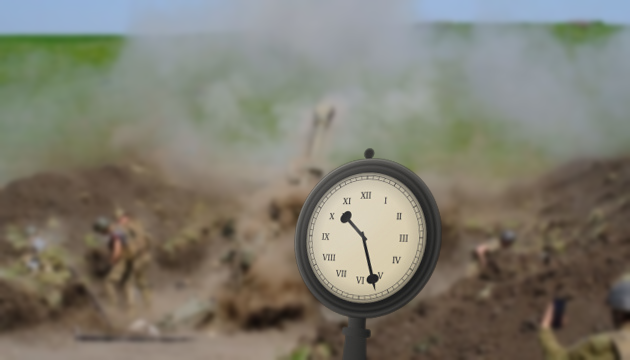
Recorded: h=10 m=27
